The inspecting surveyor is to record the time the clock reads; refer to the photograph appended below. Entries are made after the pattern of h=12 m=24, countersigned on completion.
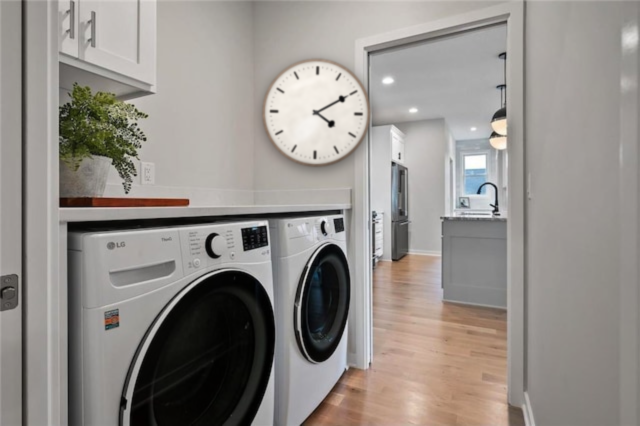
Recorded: h=4 m=10
